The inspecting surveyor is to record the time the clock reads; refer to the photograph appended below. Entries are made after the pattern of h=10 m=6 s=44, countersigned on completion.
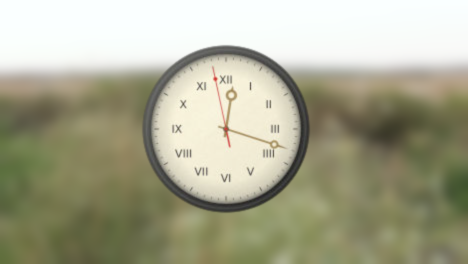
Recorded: h=12 m=17 s=58
